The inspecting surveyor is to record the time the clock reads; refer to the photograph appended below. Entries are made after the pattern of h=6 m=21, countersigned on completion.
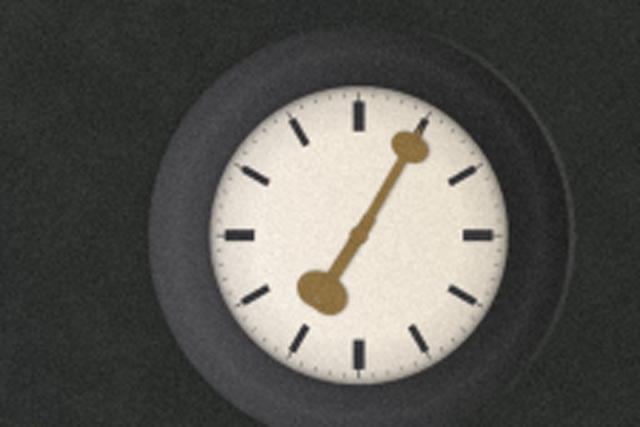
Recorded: h=7 m=5
